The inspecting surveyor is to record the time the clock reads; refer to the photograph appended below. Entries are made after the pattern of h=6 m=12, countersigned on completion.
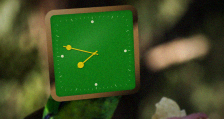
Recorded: h=7 m=48
